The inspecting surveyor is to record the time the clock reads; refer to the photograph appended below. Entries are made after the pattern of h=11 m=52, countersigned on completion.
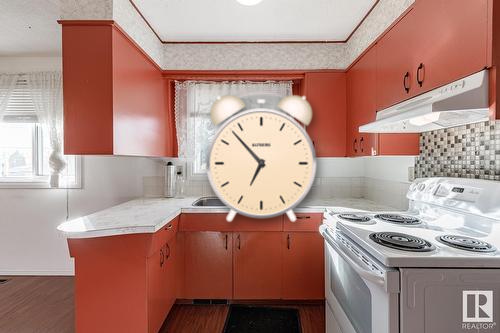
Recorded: h=6 m=53
